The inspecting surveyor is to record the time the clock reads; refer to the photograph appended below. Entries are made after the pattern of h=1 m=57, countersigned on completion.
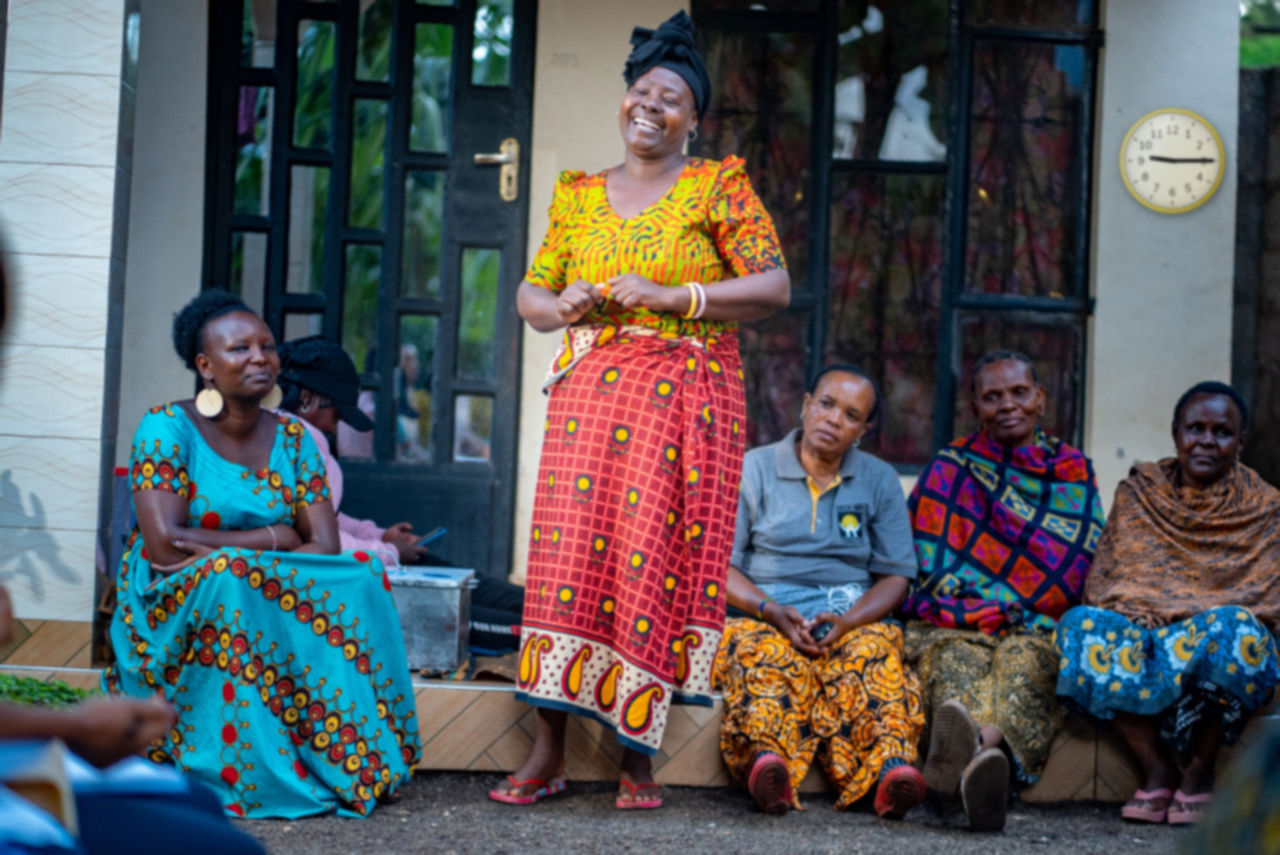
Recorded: h=9 m=15
